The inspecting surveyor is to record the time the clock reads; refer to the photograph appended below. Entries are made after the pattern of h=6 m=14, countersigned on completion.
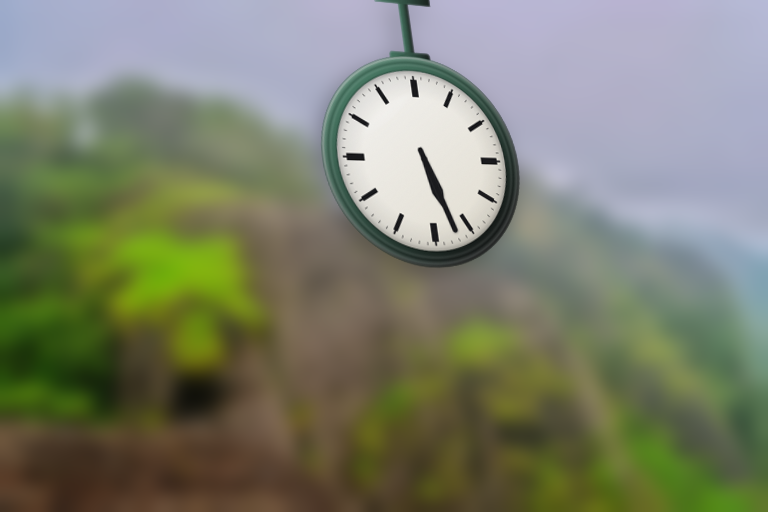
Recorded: h=5 m=27
